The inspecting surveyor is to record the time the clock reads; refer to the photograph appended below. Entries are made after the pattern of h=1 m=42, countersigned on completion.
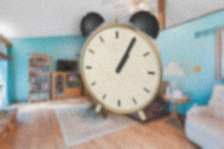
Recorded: h=1 m=5
